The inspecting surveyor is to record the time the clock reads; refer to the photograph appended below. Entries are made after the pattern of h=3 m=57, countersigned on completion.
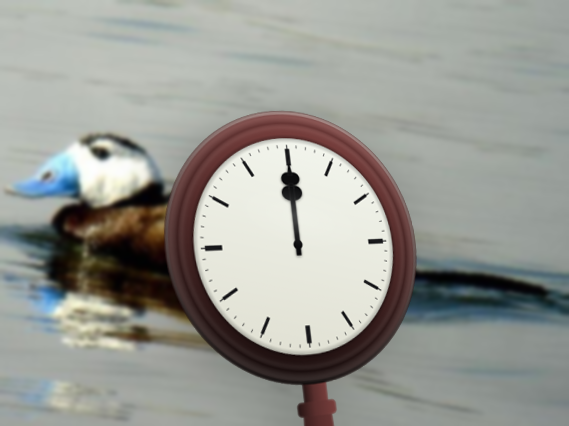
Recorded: h=12 m=0
